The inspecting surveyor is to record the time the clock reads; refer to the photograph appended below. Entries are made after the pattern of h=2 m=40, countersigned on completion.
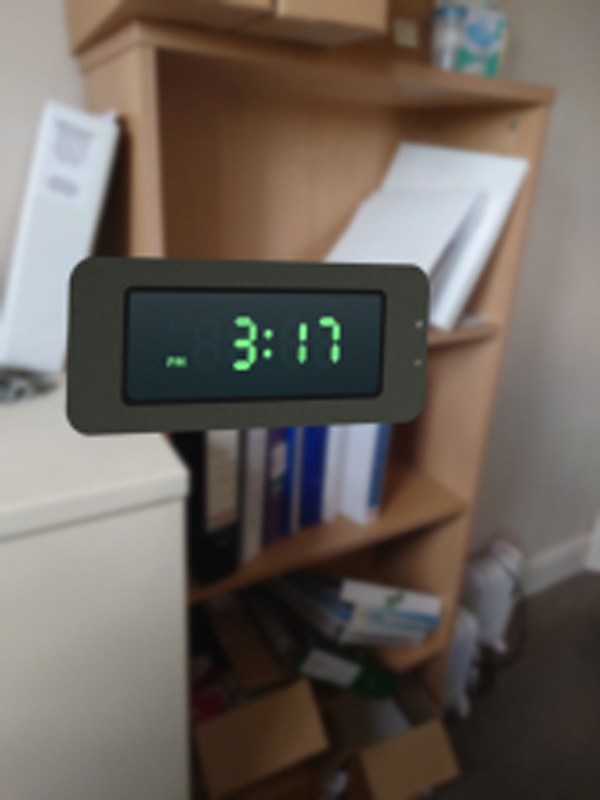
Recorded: h=3 m=17
